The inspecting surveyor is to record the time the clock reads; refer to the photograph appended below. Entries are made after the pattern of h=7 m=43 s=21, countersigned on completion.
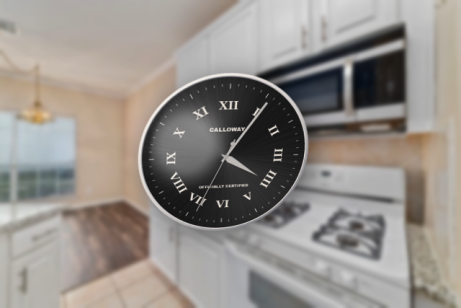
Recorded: h=4 m=5 s=34
